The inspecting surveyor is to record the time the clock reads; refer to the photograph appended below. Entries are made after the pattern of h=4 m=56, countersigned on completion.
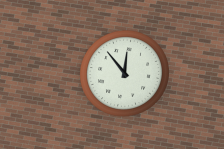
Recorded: h=11 m=52
